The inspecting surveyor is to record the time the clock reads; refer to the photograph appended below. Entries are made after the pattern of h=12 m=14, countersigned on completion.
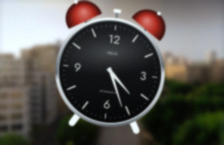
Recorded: h=4 m=26
